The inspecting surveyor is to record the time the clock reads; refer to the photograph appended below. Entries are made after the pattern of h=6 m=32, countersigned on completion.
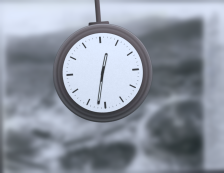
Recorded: h=12 m=32
